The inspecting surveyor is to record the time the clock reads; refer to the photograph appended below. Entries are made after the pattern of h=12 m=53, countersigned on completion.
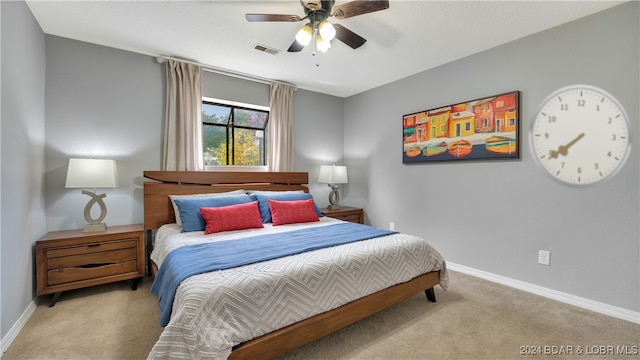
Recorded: h=7 m=39
